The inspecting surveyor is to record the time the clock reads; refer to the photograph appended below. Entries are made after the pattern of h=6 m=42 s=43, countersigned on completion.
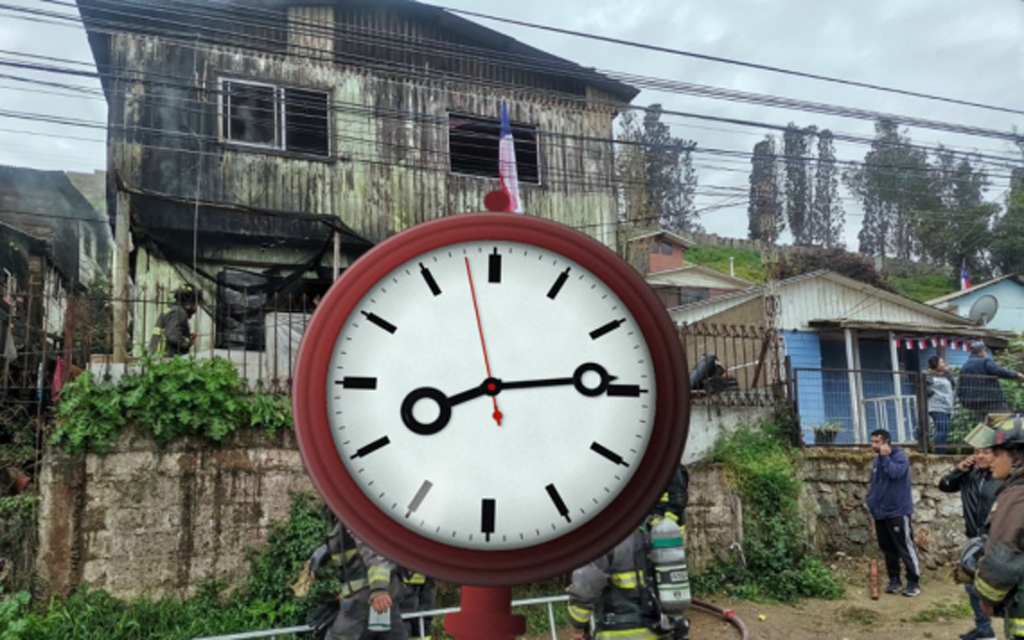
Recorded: h=8 m=13 s=58
